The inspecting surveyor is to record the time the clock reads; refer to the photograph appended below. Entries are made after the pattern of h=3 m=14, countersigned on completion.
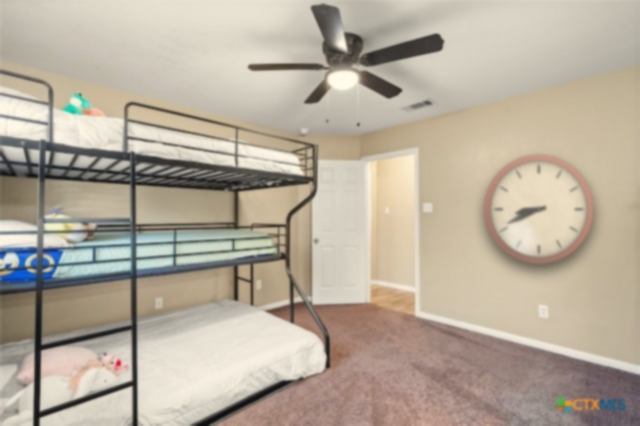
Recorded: h=8 m=41
